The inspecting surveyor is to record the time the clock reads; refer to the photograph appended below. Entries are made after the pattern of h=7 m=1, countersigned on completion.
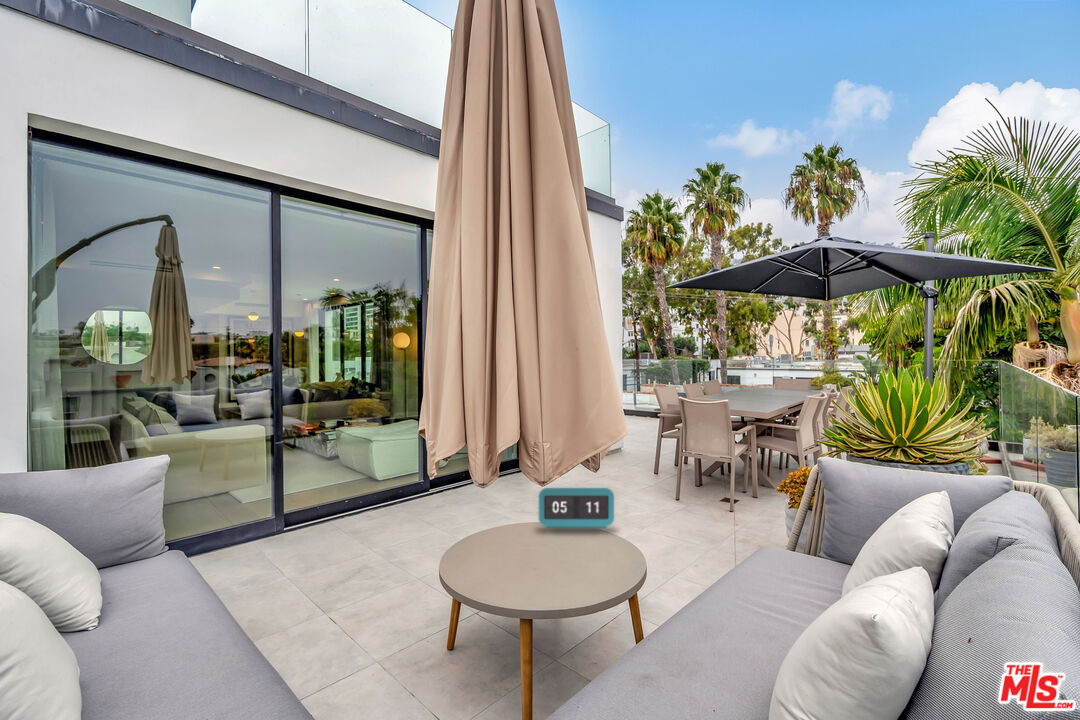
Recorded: h=5 m=11
